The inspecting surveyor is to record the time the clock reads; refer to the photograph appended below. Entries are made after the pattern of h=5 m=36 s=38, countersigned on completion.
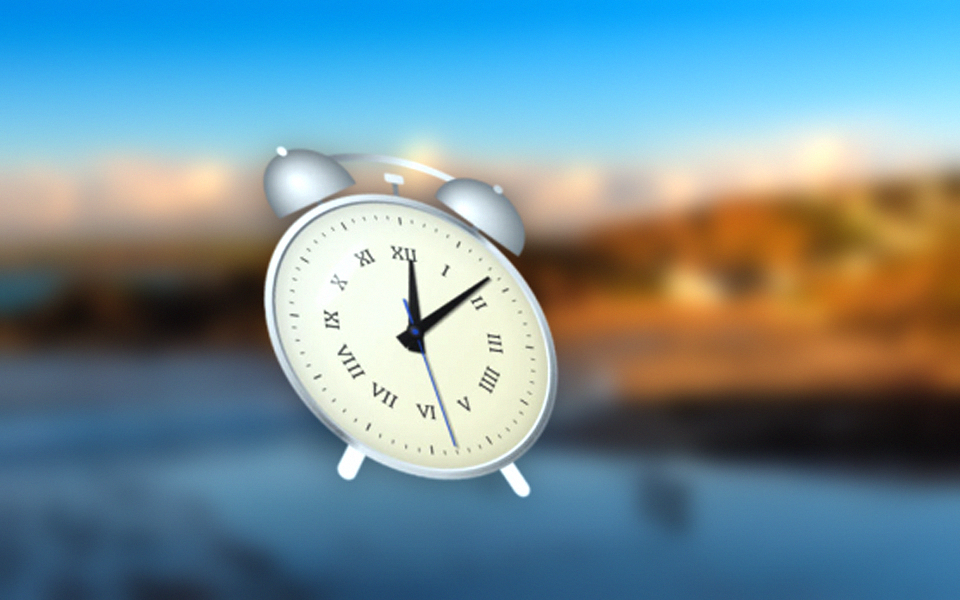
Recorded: h=12 m=8 s=28
